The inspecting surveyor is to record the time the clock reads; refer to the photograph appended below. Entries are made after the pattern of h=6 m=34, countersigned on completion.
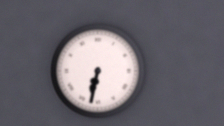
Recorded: h=6 m=32
